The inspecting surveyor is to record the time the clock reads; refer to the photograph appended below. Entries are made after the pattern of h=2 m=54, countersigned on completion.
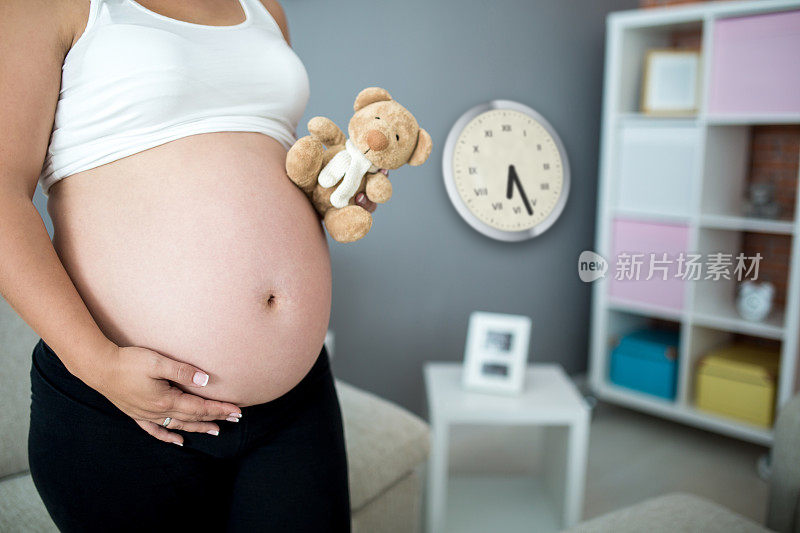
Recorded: h=6 m=27
